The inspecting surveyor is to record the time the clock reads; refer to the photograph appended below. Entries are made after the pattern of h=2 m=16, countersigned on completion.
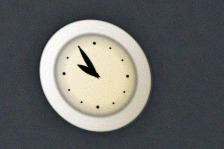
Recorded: h=9 m=55
